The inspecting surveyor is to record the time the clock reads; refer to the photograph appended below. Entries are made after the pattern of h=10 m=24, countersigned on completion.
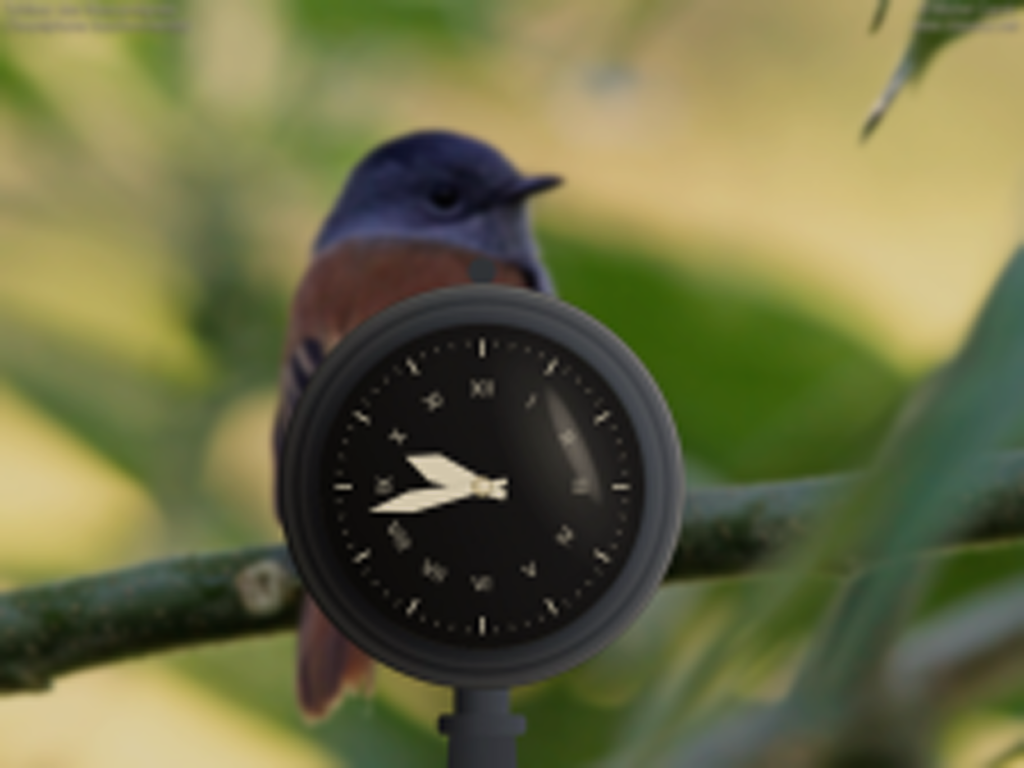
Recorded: h=9 m=43
